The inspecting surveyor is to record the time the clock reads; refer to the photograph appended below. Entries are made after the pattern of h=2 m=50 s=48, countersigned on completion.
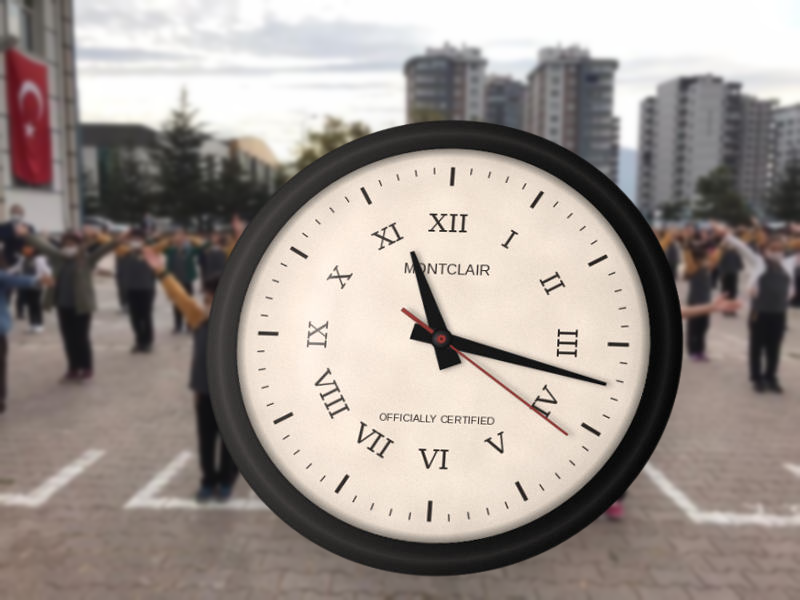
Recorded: h=11 m=17 s=21
